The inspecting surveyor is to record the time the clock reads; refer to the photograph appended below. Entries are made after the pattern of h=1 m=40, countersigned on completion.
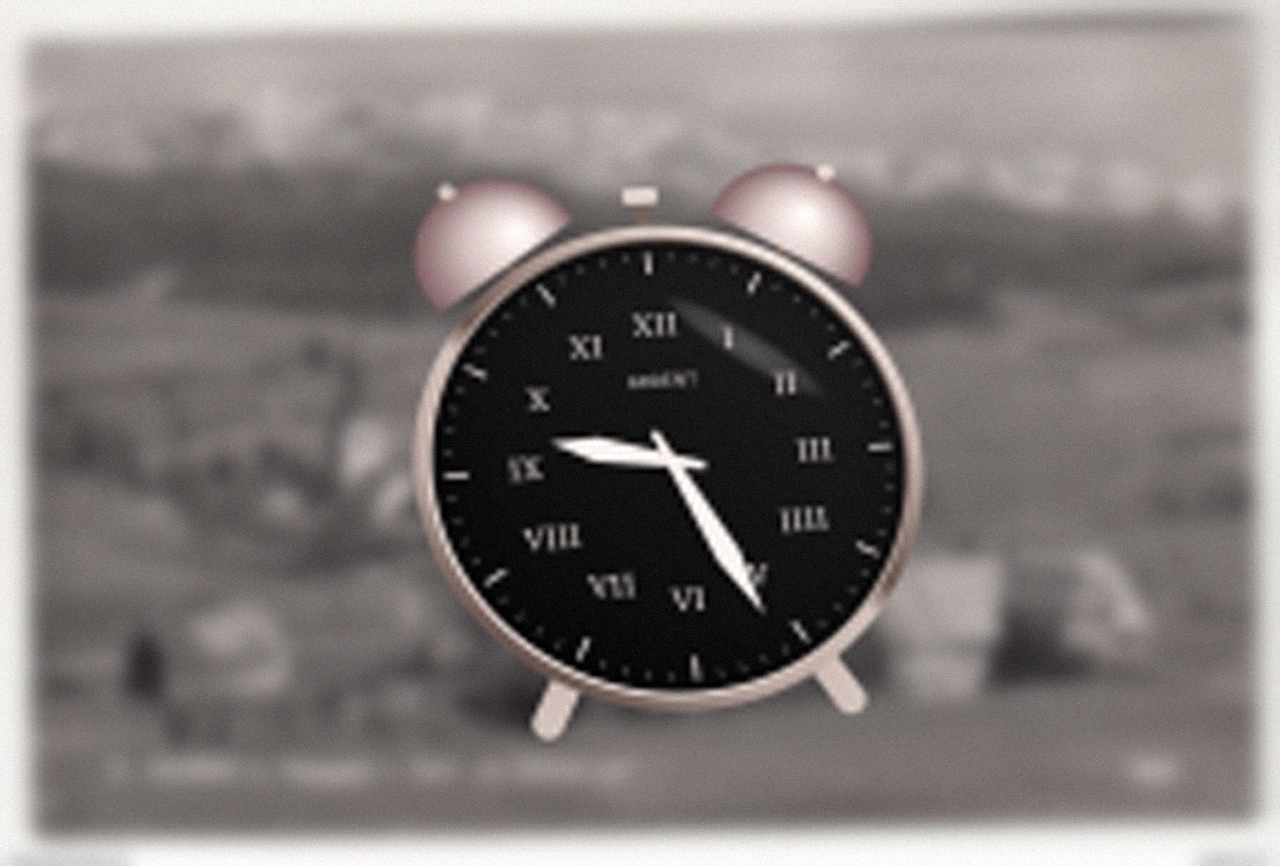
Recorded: h=9 m=26
